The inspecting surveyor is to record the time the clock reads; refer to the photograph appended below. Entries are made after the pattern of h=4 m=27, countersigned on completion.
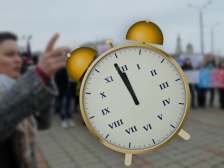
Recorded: h=11 m=59
